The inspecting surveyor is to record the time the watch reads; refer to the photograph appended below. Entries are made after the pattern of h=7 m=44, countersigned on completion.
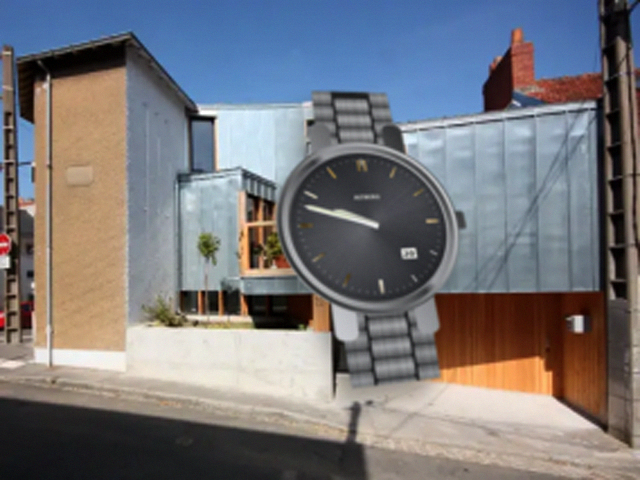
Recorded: h=9 m=48
